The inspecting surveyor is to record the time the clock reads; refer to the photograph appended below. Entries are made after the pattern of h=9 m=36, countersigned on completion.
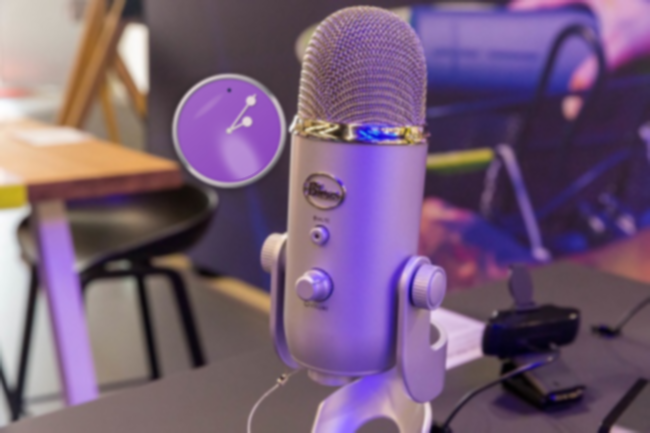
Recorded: h=2 m=6
